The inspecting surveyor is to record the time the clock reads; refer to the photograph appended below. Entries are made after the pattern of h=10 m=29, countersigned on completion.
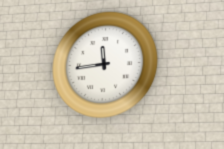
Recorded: h=11 m=44
